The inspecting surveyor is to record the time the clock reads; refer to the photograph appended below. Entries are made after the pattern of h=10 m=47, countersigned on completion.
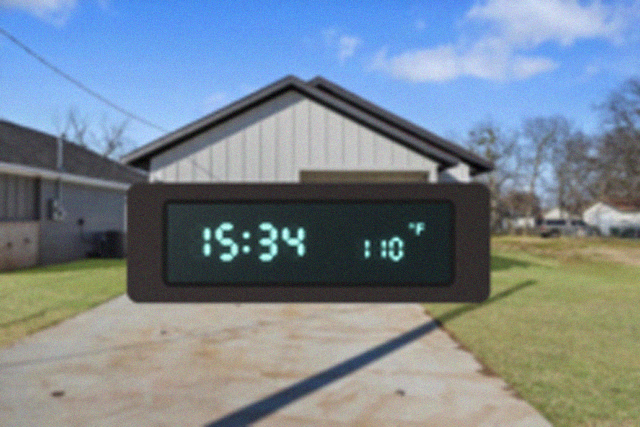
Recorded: h=15 m=34
